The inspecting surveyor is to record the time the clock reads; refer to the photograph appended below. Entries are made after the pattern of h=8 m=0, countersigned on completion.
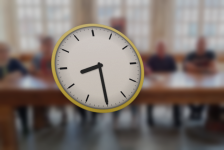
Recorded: h=8 m=30
